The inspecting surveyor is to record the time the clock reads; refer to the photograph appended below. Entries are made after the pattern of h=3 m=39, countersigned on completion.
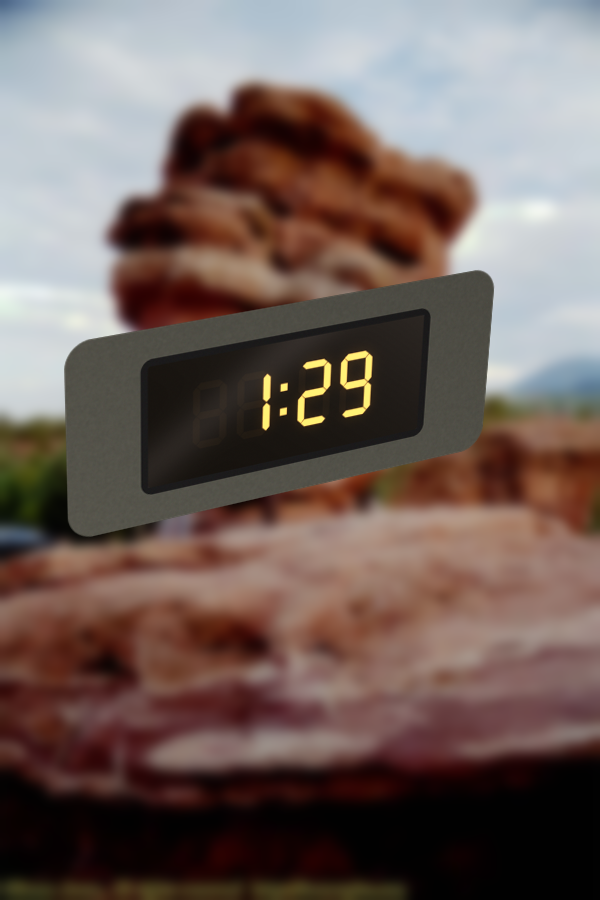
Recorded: h=1 m=29
